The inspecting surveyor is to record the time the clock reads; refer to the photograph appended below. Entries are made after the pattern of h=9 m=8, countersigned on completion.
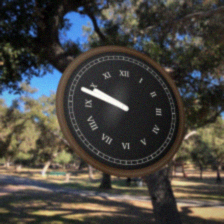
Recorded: h=9 m=48
